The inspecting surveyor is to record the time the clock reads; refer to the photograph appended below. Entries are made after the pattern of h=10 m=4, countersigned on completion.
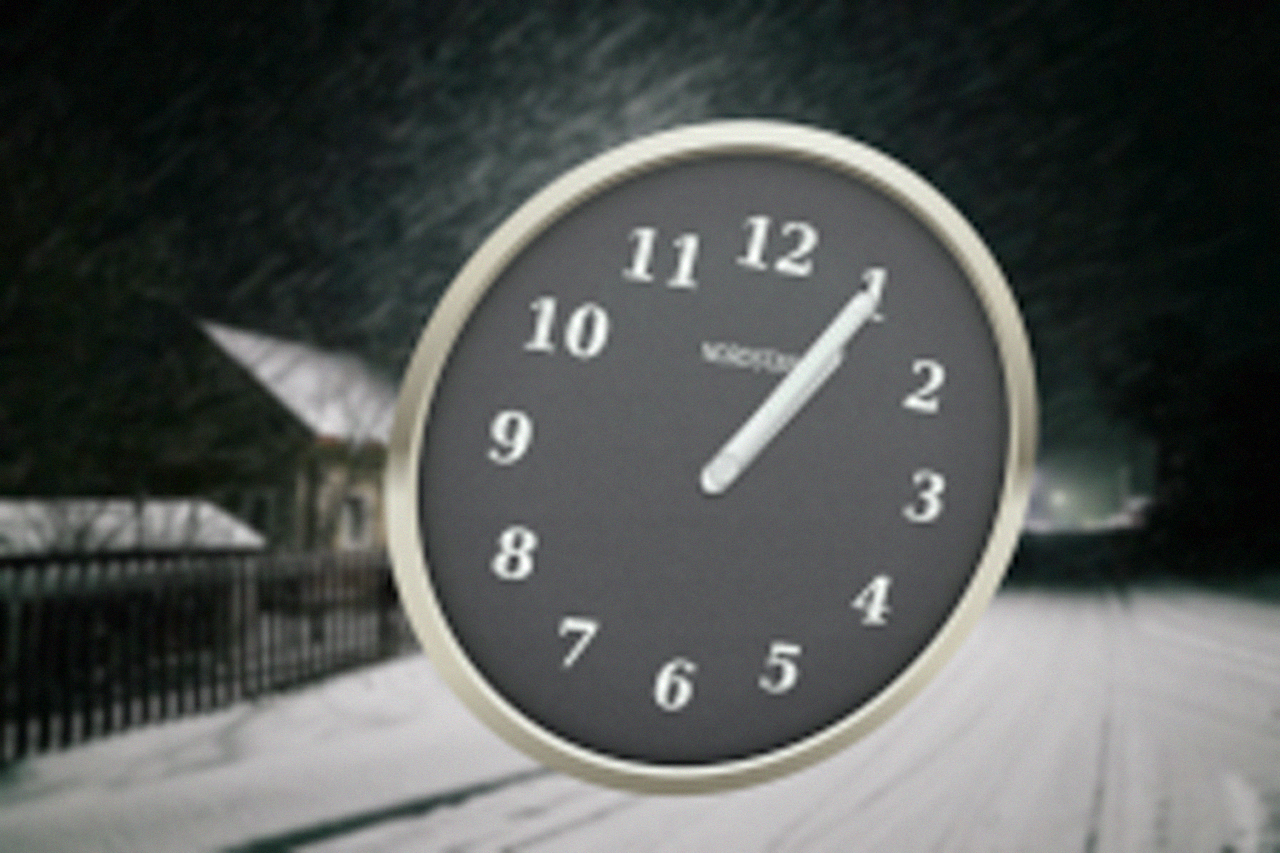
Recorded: h=1 m=5
